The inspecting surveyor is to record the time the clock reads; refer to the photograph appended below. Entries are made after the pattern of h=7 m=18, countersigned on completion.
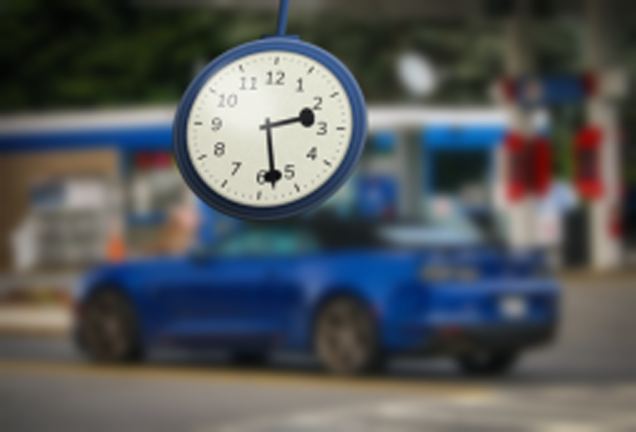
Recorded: h=2 m=28
